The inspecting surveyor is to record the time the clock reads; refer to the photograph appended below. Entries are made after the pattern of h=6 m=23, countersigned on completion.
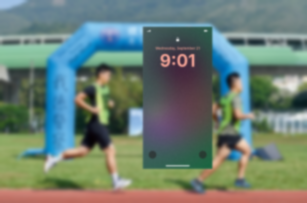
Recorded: h=9 m=1
